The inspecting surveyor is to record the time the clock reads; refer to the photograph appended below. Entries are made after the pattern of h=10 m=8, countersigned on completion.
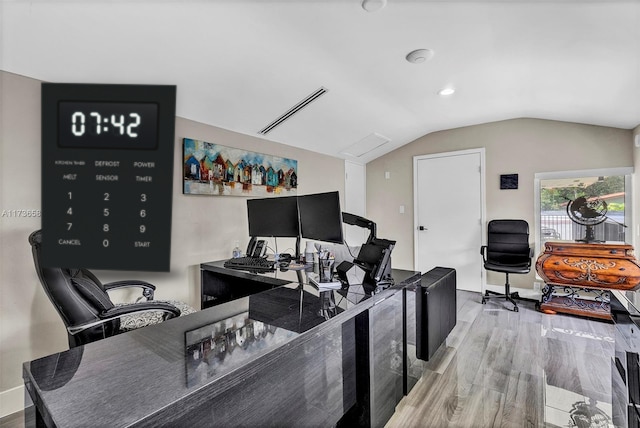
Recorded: h=7 m=42
